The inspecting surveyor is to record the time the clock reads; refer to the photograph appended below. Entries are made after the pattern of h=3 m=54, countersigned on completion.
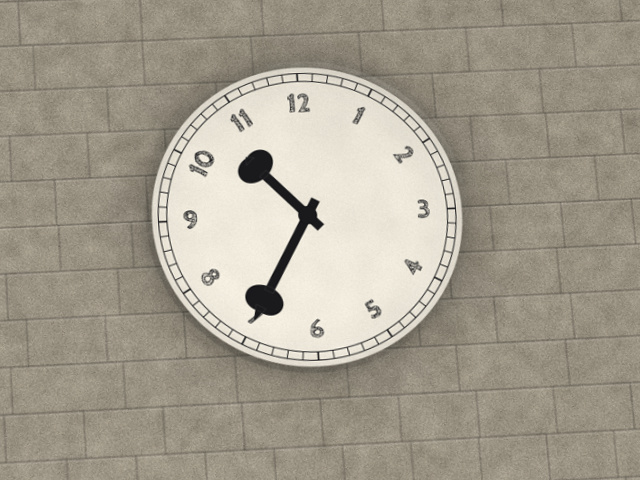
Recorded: h=10 m=35
